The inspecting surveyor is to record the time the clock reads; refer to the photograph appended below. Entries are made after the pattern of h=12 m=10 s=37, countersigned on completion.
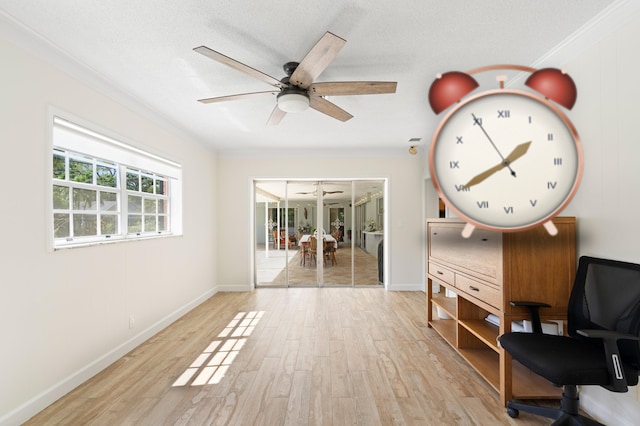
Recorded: h=1 m=39 s=55
